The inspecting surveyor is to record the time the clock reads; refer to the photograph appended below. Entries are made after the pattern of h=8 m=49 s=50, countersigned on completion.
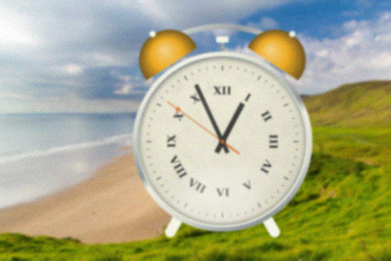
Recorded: h=12 m=55 s=51
